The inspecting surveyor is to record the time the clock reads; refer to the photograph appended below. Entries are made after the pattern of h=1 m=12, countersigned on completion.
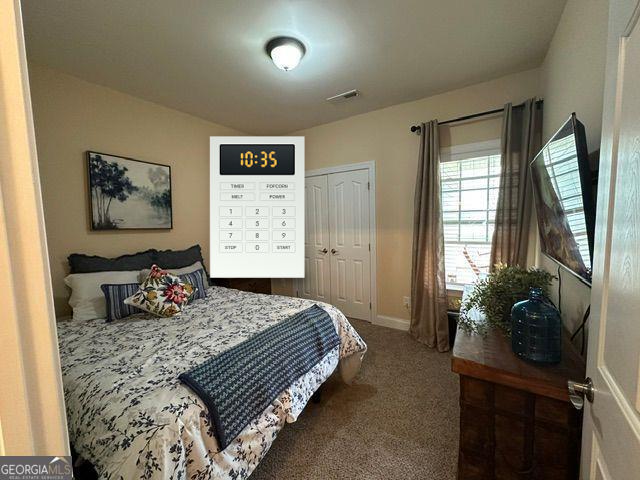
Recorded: h=10 m=35
